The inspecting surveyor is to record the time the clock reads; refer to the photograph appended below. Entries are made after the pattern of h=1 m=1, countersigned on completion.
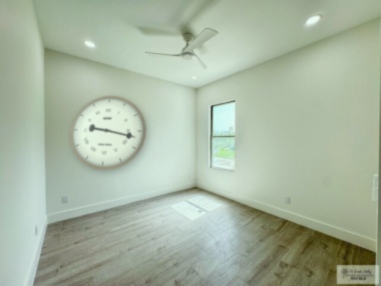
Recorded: h=9 m=17
